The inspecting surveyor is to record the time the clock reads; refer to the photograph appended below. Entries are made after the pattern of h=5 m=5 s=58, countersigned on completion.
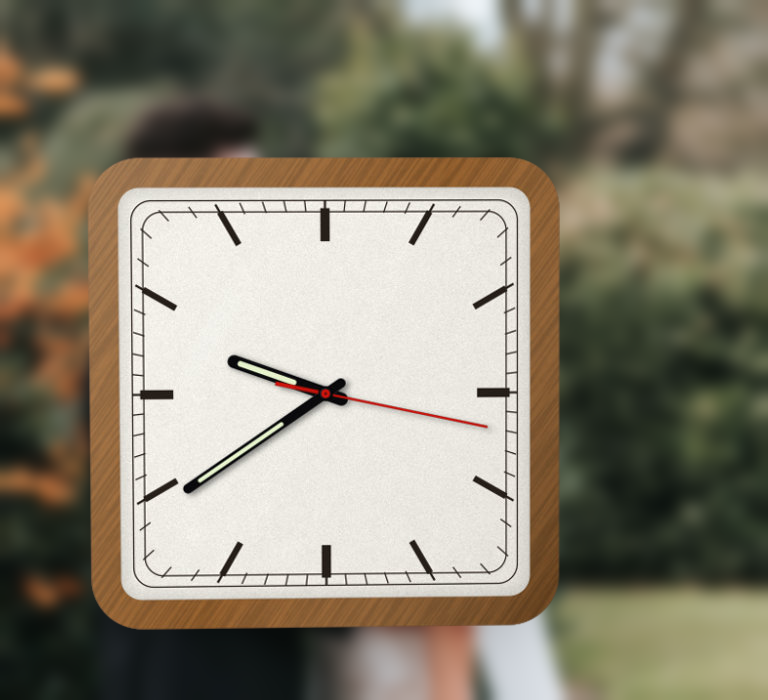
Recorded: h=9 m=39 s=17
